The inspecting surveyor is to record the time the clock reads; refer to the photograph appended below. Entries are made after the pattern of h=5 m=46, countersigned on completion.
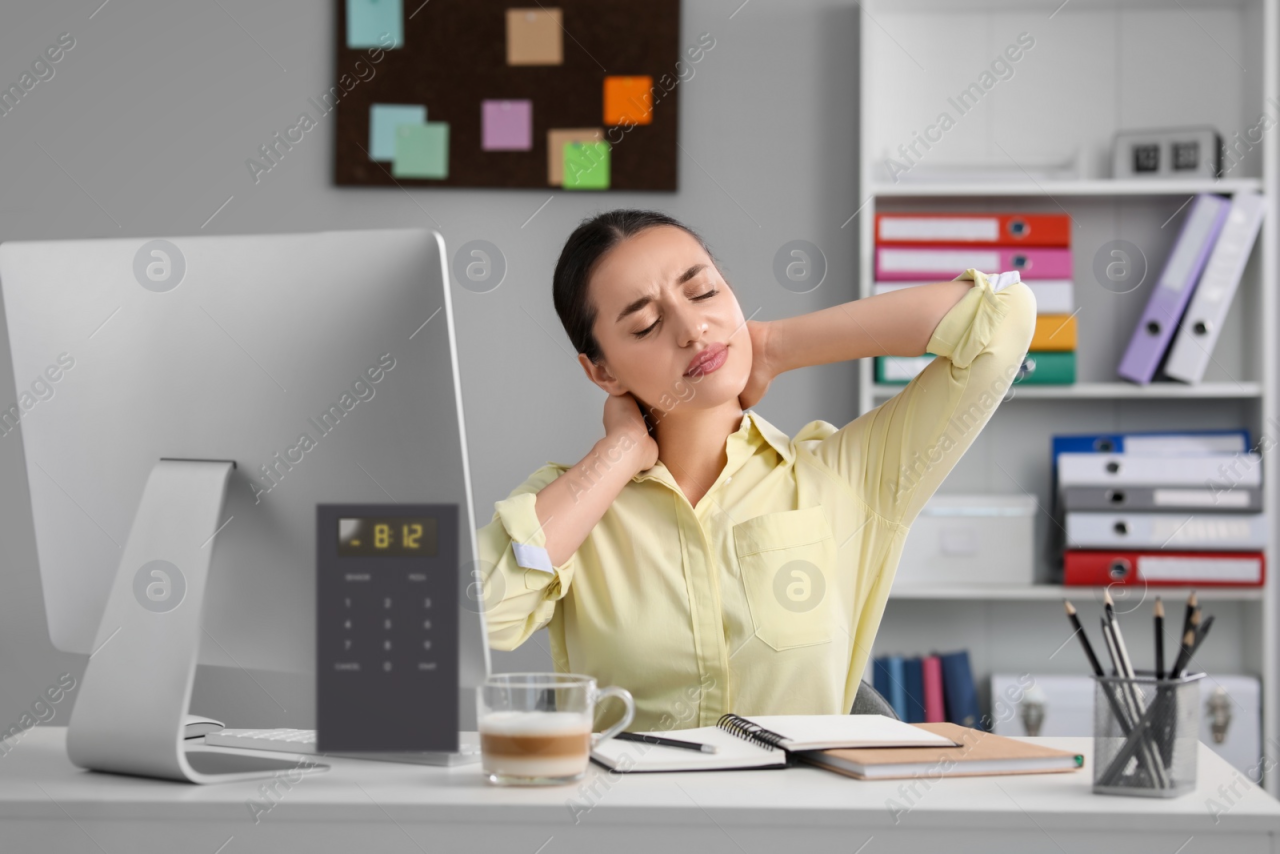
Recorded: h=8 m=12
